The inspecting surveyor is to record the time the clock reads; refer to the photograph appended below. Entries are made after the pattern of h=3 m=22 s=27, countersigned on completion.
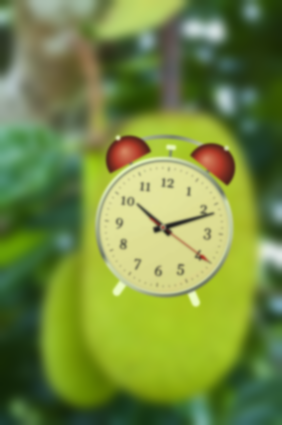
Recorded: h=10 m=11 s=20
